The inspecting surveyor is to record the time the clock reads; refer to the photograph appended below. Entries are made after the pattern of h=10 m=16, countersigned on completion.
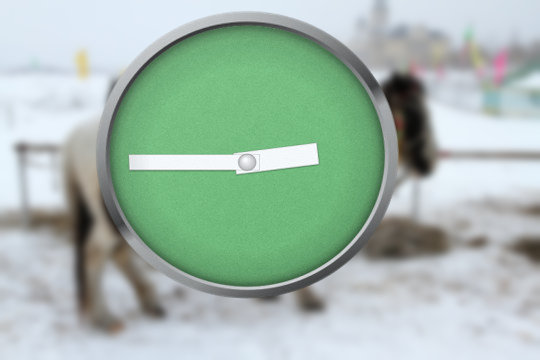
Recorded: h=2 m=45
